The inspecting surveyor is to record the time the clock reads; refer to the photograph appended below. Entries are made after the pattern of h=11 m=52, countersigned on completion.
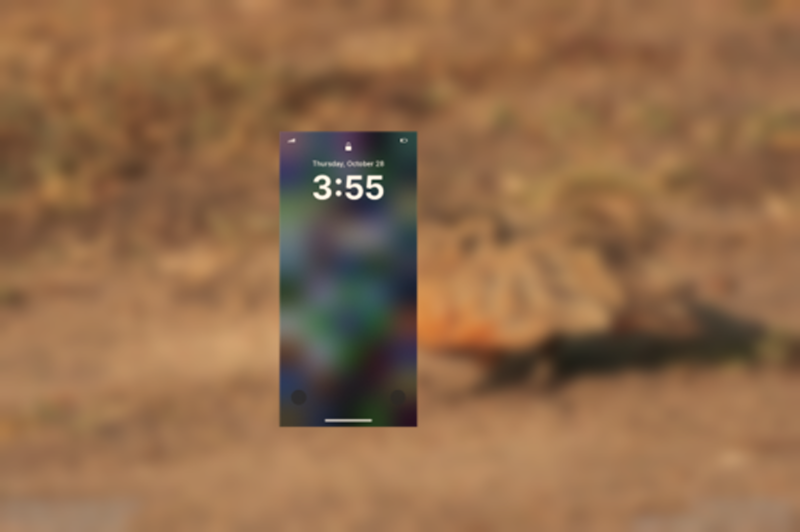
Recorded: h=3 m=55
